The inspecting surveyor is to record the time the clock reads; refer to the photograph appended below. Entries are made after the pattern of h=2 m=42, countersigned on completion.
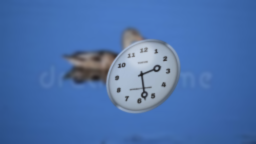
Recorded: h=2 m=28
